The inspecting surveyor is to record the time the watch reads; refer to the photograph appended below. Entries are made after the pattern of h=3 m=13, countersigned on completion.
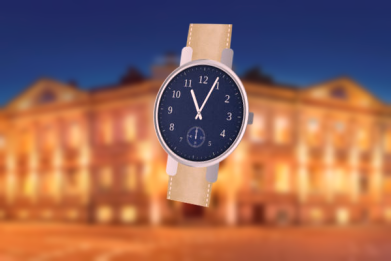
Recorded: h=11 m=4
